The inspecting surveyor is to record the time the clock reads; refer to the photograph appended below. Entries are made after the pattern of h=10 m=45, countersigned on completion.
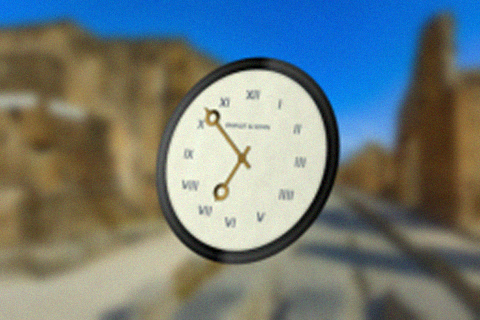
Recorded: h=6 m=52
